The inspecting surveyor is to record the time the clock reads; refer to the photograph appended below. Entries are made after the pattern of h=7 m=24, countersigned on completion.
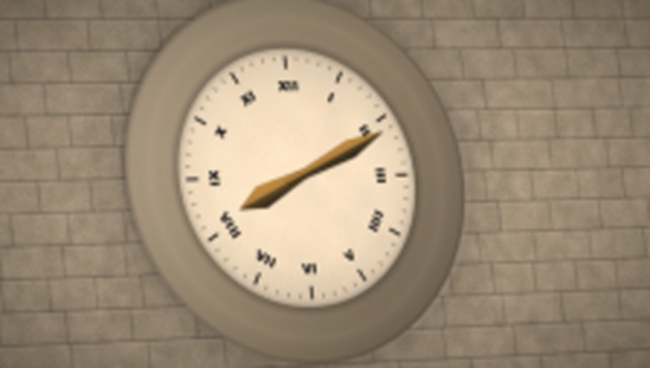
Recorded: h=8 m=11
